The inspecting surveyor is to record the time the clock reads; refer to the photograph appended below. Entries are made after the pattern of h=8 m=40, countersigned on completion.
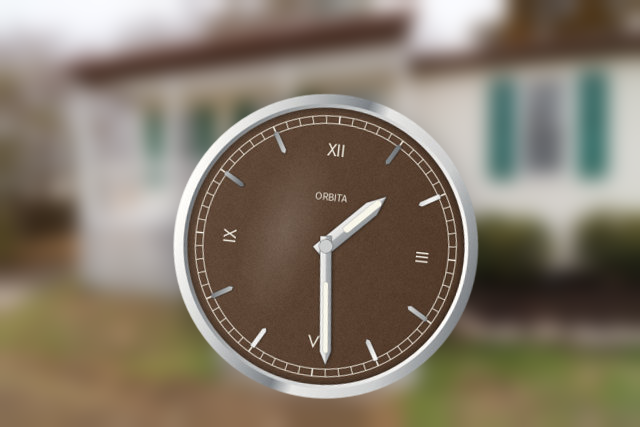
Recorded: h=1 m=29
